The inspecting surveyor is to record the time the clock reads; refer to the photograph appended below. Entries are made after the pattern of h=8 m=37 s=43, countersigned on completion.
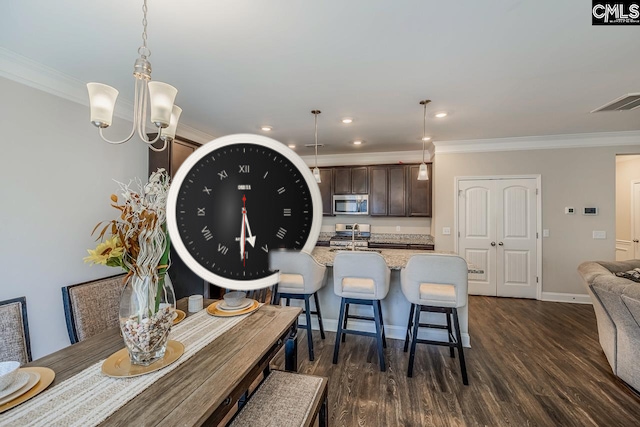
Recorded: h=5 m=30 s=30
